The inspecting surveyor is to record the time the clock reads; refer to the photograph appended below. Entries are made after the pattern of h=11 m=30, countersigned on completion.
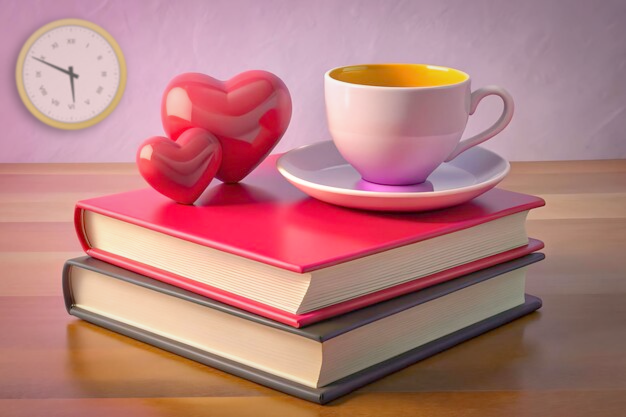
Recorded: h=5 m=49
